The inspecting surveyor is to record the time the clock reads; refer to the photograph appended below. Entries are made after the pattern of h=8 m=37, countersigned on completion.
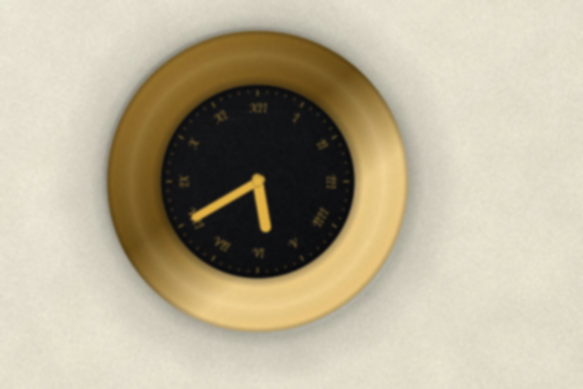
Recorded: h=5 m=40
